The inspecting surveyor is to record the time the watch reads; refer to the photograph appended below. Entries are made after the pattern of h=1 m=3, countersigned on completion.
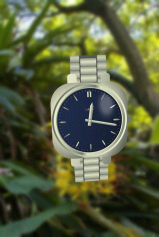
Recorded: h=12 m=17
